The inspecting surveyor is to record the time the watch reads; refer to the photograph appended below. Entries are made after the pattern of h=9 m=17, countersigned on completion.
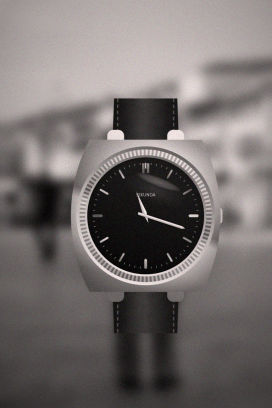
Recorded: h=11 m=18
